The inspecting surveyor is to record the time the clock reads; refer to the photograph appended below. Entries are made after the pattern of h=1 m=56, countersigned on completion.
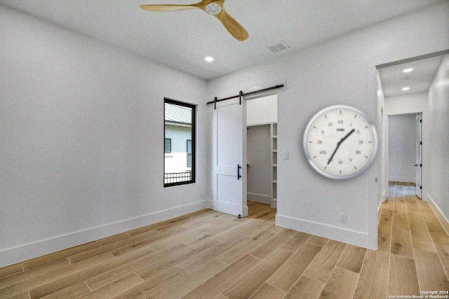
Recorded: h=1 m=35
